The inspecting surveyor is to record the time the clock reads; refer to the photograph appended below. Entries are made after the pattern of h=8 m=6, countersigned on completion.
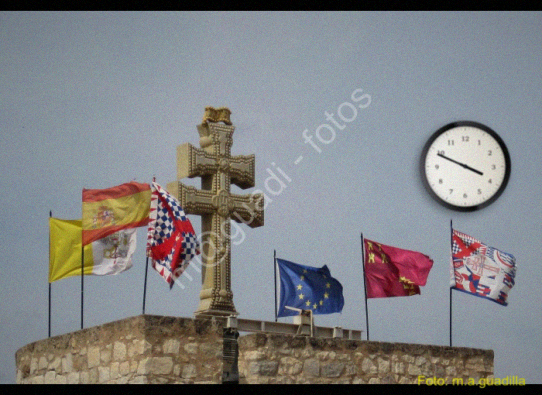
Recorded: h=3 m=49
